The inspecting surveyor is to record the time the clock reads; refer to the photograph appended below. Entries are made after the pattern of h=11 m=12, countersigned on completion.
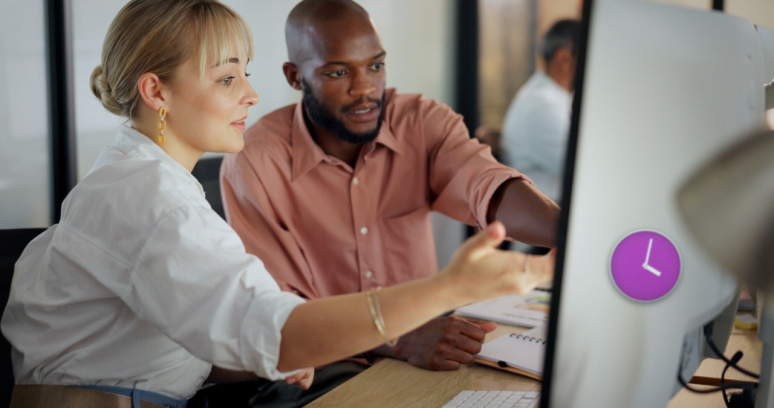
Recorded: h=4 m=2
